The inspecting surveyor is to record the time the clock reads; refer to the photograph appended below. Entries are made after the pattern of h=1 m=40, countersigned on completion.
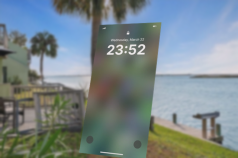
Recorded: h=23 m=52
